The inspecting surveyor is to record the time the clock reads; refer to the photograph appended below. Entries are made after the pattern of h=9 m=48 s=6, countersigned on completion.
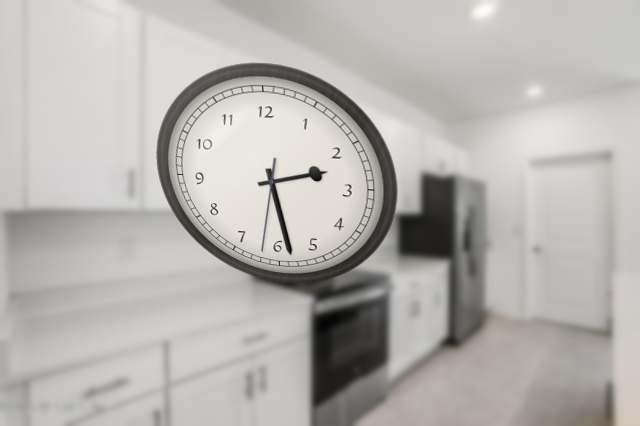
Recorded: h=2 m=28 s=32
